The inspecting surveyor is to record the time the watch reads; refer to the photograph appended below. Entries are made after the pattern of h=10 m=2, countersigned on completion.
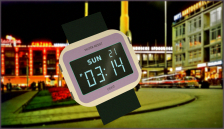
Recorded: h=3 m=14
